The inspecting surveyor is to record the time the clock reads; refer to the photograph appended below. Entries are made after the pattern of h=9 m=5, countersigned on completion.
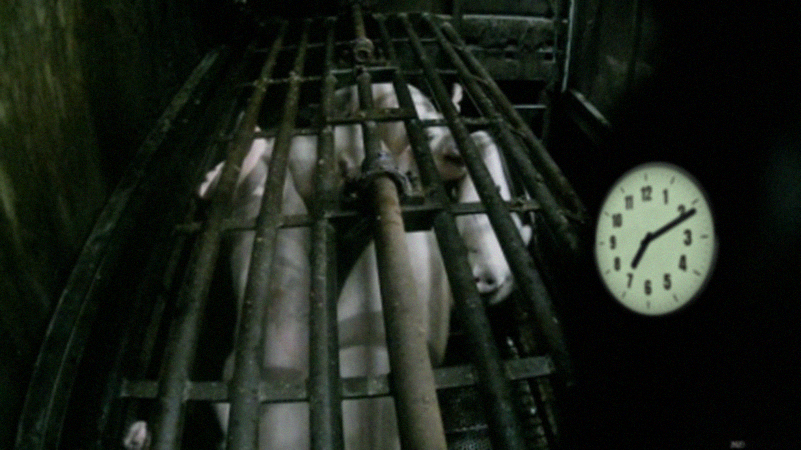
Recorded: h=7 m=11
